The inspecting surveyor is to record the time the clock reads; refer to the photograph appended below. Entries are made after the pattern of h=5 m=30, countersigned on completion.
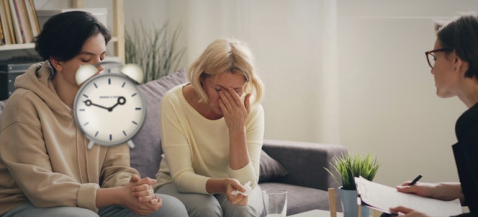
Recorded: h=1 m=48
